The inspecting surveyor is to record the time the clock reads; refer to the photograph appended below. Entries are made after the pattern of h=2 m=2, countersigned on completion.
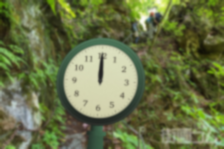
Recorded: h=12 m=0
